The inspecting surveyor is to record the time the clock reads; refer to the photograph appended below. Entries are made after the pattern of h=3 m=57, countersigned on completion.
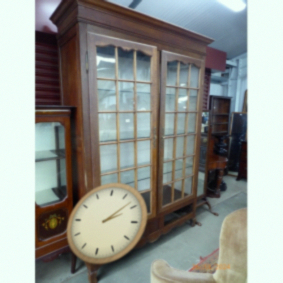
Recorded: h=2 m=8
